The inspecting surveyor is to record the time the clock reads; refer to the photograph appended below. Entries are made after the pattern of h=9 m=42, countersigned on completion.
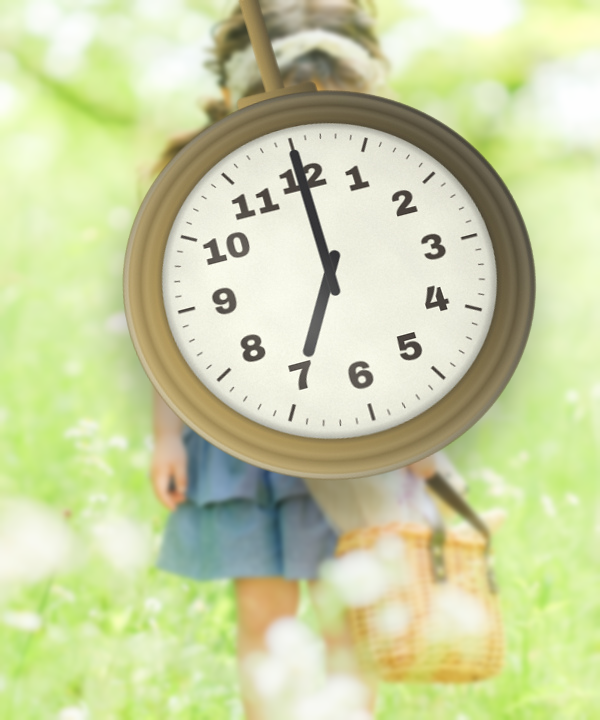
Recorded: h=7 m=0
